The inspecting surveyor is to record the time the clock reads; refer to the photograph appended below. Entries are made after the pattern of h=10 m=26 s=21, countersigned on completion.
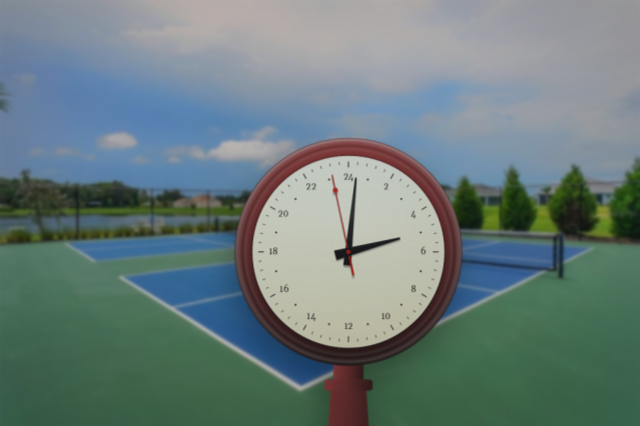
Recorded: h=5 m=0 s=58
